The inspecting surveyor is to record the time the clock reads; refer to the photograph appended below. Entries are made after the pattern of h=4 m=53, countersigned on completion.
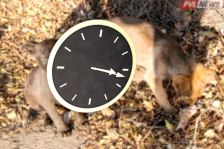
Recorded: h=3 m=17
